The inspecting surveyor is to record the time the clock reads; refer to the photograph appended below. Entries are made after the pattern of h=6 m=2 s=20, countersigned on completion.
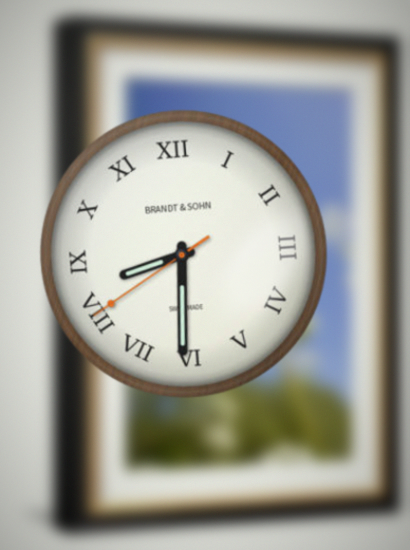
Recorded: h=8 m=30 s=40
